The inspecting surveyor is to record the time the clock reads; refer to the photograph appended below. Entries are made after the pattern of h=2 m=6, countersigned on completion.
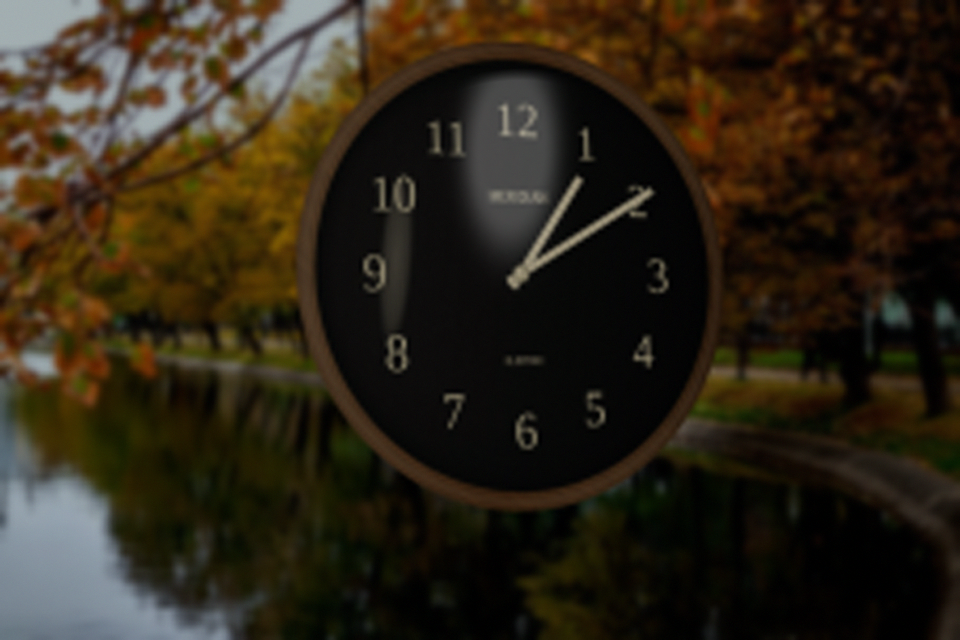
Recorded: h=1 m=10
